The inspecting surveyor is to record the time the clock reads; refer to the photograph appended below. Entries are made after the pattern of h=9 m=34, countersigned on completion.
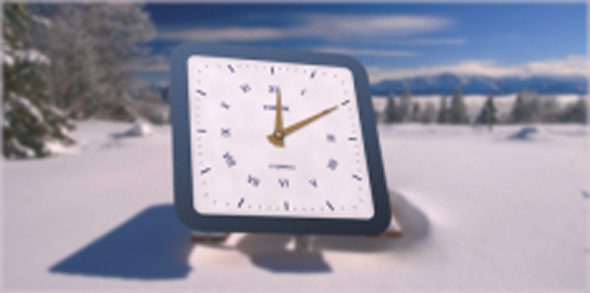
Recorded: h=12 m=10
